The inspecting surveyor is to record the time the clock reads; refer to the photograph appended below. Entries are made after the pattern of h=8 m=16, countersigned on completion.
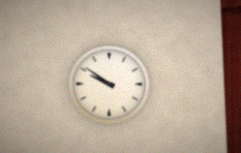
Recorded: h=9 m=51
